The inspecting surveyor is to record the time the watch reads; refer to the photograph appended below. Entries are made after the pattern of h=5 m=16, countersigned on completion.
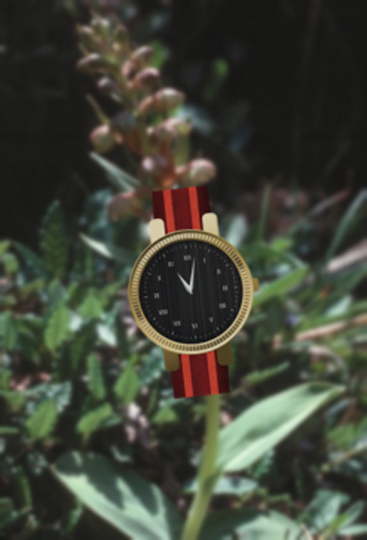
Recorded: h=11 m=2
